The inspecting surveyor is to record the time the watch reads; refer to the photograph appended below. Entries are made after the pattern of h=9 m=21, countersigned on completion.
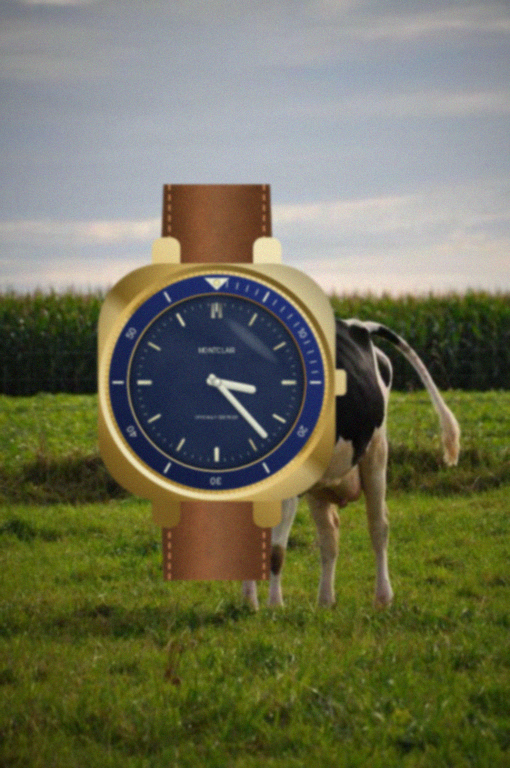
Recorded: h=3 m=23
